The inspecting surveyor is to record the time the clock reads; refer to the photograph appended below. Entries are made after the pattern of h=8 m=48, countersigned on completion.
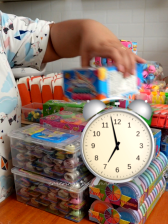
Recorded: h=6 m=58
